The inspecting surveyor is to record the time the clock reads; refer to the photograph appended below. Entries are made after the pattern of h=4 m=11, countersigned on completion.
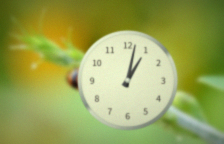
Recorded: h=1 m=2
